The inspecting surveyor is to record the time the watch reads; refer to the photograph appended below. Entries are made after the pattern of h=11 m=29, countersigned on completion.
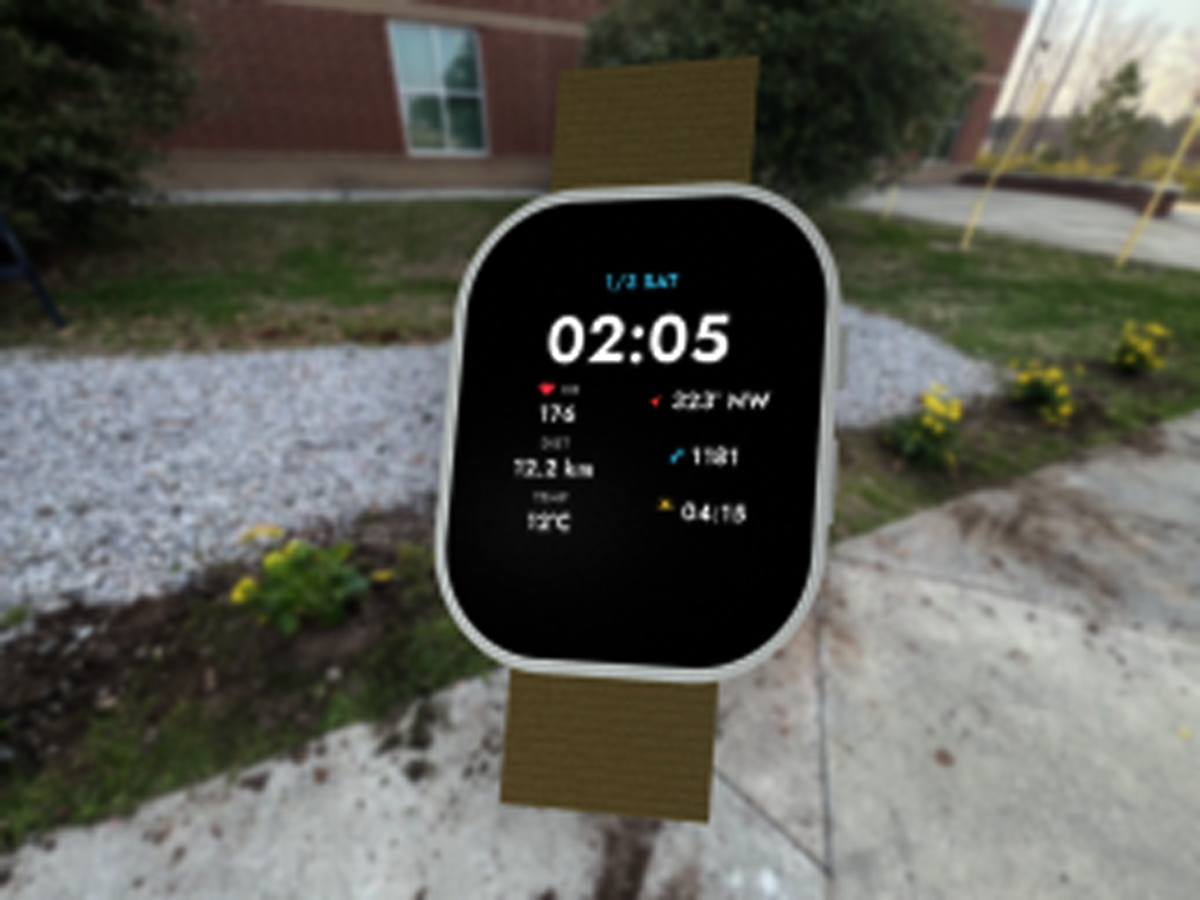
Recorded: h=2 m=5
